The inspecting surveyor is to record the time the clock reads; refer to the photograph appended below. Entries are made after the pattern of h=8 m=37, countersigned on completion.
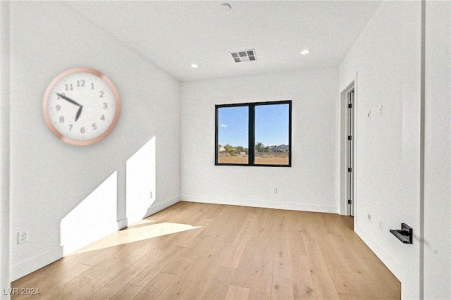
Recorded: h=6 m=50
